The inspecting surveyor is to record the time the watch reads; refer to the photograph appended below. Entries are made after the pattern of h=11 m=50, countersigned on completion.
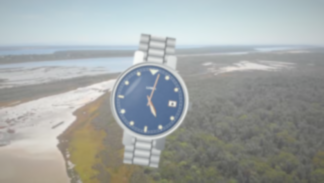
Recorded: h=5 m=2
